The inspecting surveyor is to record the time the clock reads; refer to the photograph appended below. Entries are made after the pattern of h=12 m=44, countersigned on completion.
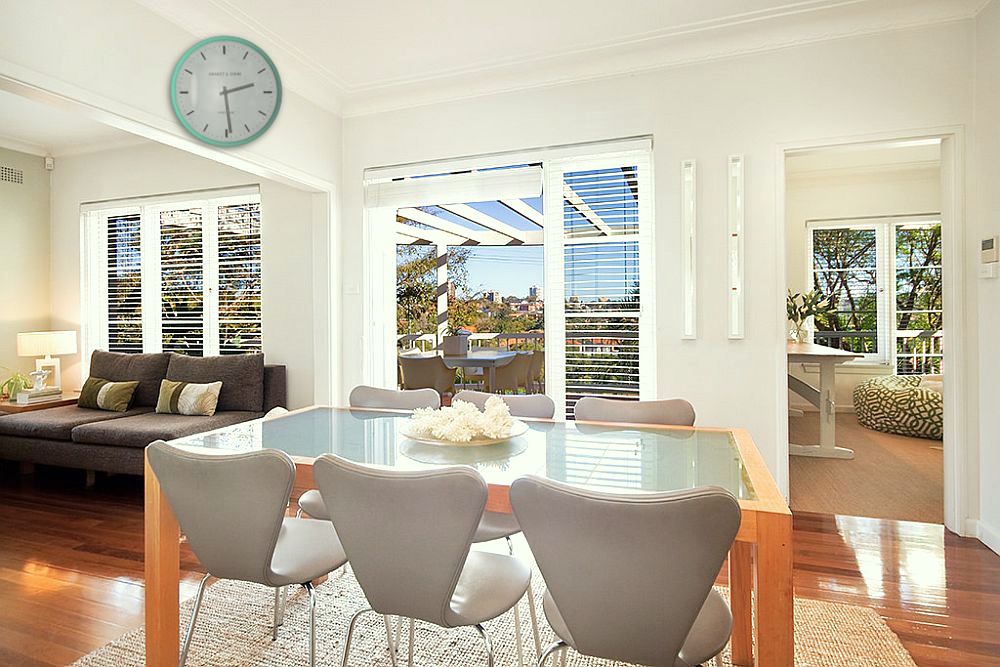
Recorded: h=2 m=29
